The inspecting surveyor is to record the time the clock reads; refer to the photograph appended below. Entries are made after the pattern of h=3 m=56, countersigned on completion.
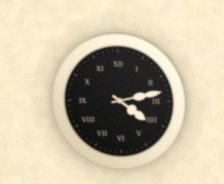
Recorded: h=4 m=13
